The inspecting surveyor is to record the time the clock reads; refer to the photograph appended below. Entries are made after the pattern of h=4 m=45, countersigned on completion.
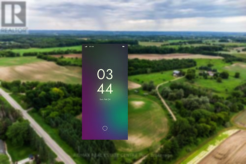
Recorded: h=3 m=44
